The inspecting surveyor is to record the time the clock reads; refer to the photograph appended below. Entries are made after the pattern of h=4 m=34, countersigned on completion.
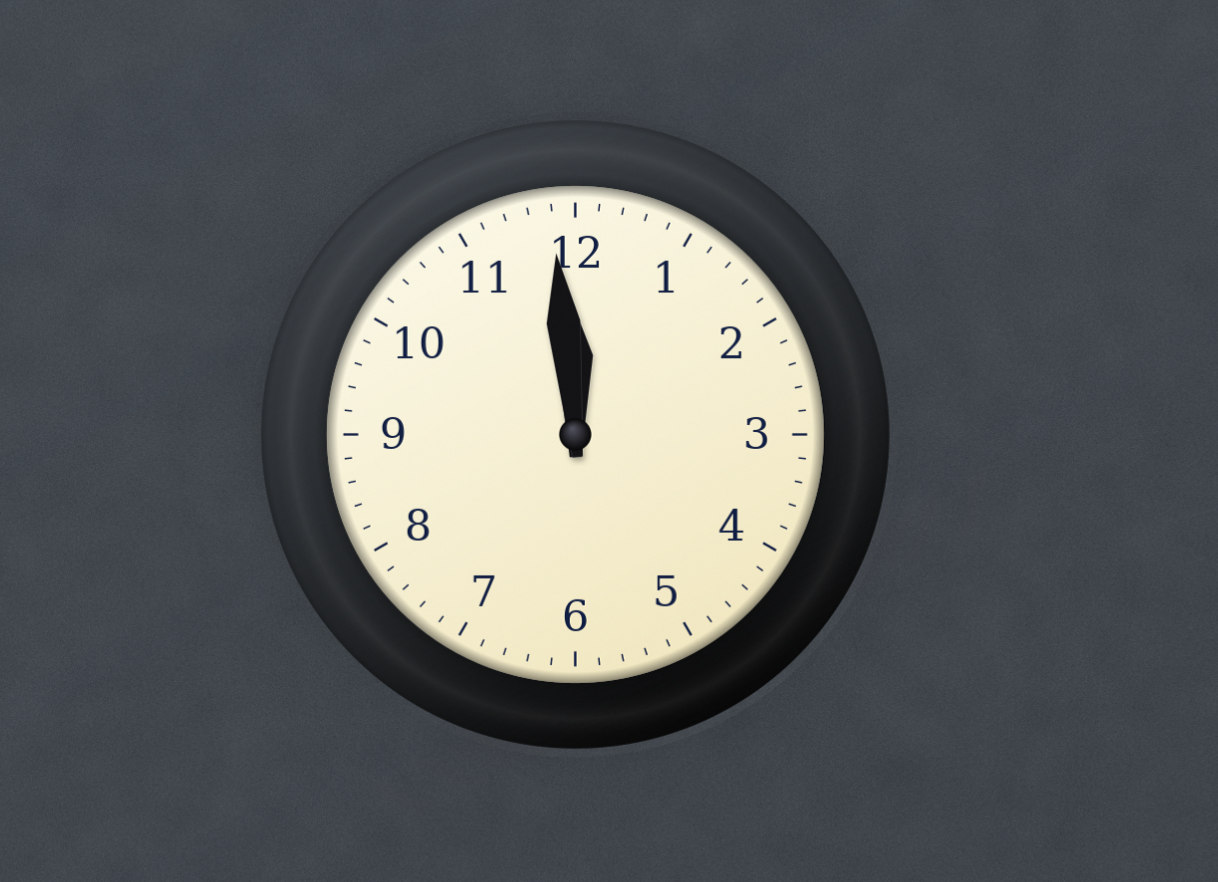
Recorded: h=11 m=59
